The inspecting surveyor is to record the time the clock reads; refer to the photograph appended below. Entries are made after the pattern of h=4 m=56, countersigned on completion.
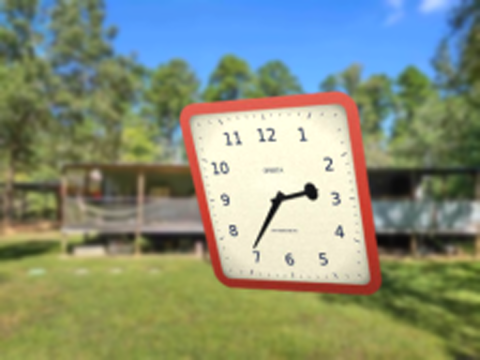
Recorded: h=2 m=36
